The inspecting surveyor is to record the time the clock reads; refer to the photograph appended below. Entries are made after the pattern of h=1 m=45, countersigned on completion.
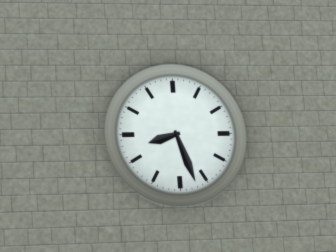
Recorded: h=8 m=27
